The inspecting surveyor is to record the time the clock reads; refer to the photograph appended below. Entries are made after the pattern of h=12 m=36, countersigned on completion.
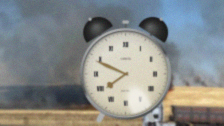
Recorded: h=7 m=49
